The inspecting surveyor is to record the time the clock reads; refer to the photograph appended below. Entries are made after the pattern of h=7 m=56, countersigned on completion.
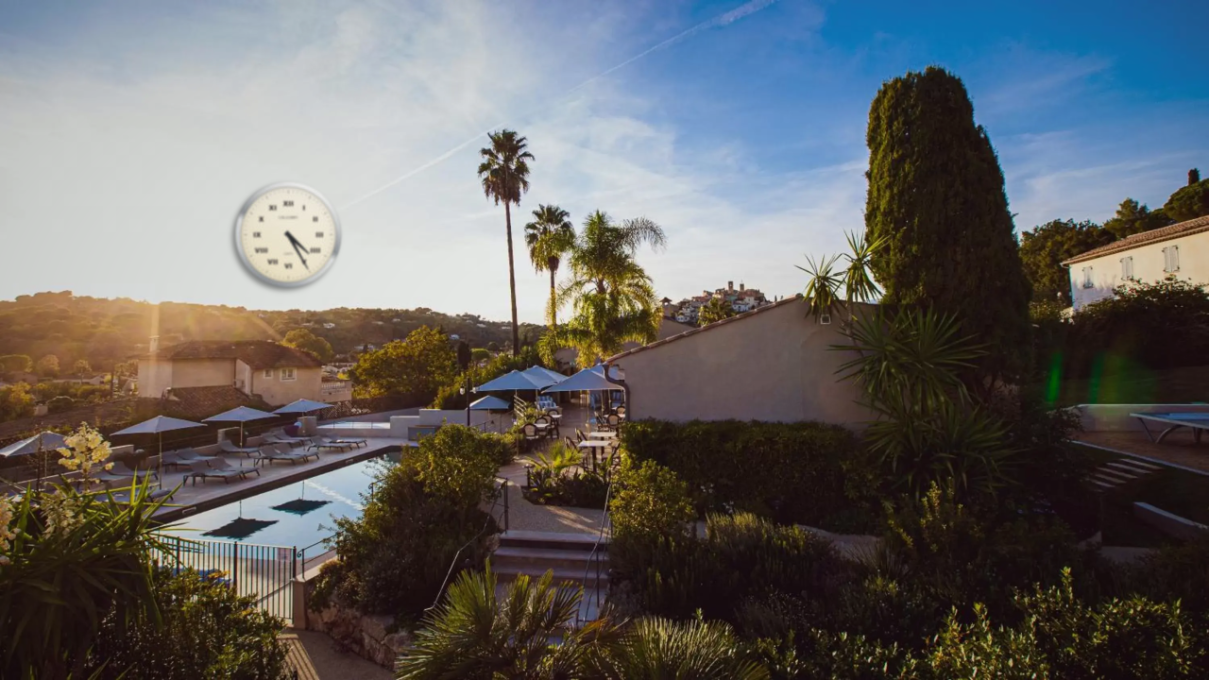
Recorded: h=4 m=25
